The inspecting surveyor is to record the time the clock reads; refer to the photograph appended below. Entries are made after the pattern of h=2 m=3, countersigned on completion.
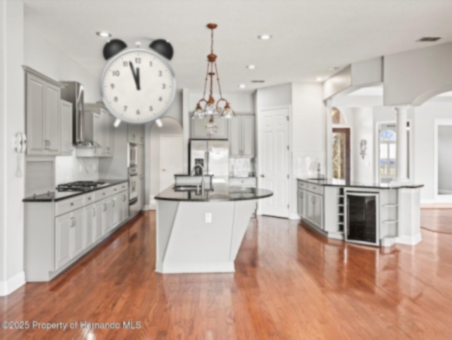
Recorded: h=11 m=57
